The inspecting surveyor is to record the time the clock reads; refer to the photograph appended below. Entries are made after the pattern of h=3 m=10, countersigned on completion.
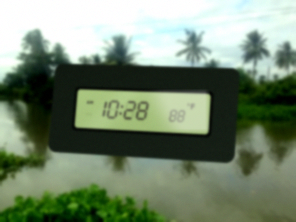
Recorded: h=10 m=28
